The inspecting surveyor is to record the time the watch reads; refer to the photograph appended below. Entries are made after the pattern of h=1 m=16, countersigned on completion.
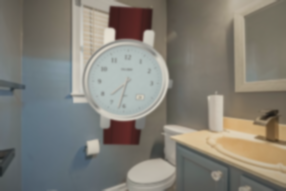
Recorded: h=7 m=32
